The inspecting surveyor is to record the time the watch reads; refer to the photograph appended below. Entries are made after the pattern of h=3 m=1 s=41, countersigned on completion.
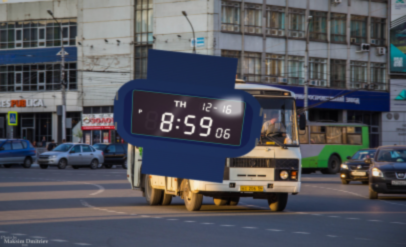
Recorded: h=8 m=59 s=6
